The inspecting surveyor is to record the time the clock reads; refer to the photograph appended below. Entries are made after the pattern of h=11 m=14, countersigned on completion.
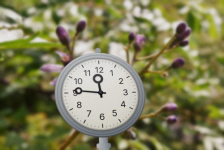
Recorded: h=11 m=46
